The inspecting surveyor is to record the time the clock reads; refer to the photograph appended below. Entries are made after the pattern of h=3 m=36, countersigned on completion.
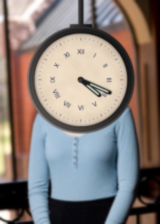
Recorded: h=4 m=19
